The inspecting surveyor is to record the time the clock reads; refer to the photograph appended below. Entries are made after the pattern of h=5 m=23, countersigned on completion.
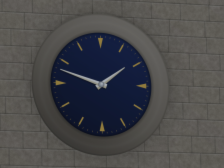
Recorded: h=1 m=48
